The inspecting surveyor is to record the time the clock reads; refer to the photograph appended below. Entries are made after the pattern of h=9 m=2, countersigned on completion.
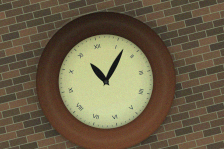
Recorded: h=11 m=7
